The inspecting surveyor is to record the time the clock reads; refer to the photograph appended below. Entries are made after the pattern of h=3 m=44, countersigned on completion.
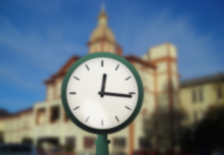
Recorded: h=12 m=16
